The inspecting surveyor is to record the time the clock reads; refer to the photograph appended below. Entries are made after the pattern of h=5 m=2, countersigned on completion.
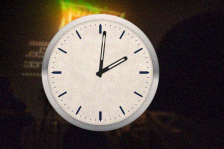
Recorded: h=2 m=1
